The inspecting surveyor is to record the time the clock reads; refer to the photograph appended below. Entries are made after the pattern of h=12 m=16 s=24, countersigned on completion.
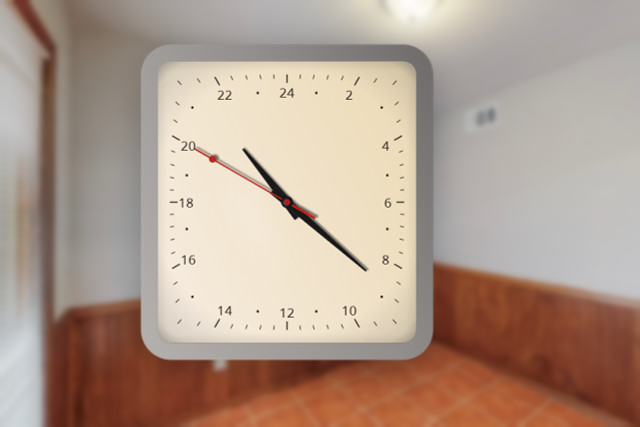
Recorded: h=21 m=21 s=50
